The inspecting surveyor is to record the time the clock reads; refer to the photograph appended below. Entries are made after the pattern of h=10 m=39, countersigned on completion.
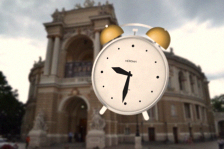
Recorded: h=9 m=31
